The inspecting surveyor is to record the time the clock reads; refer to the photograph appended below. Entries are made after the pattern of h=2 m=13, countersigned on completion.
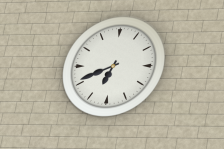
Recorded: h=6 m=41
